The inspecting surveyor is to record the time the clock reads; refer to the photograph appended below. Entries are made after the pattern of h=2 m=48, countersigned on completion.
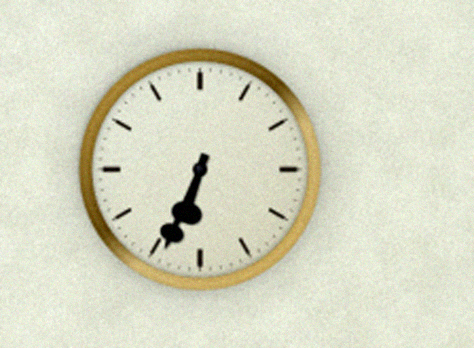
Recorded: h=6 m=34
